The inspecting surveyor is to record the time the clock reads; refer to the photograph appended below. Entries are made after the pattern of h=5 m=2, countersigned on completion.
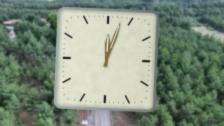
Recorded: h=12 m=3
